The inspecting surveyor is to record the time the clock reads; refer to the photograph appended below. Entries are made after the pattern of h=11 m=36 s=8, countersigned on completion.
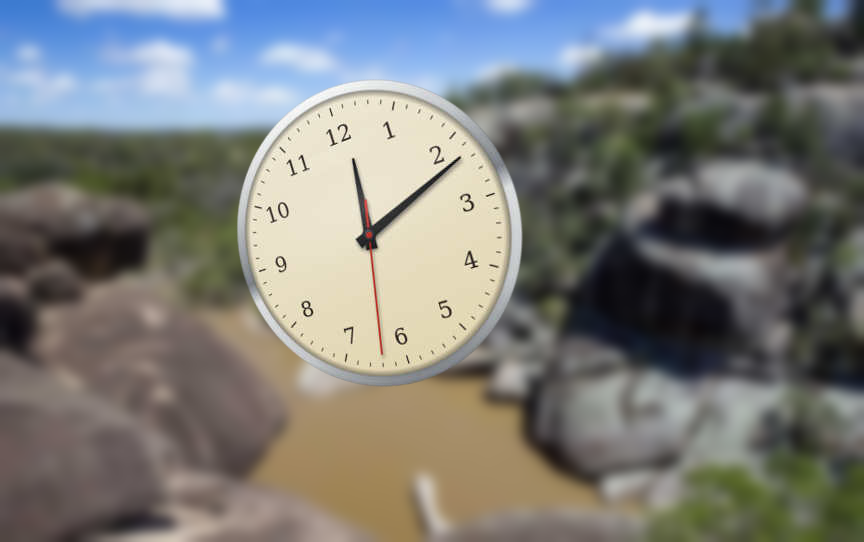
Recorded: h=12 m=11 s=32
